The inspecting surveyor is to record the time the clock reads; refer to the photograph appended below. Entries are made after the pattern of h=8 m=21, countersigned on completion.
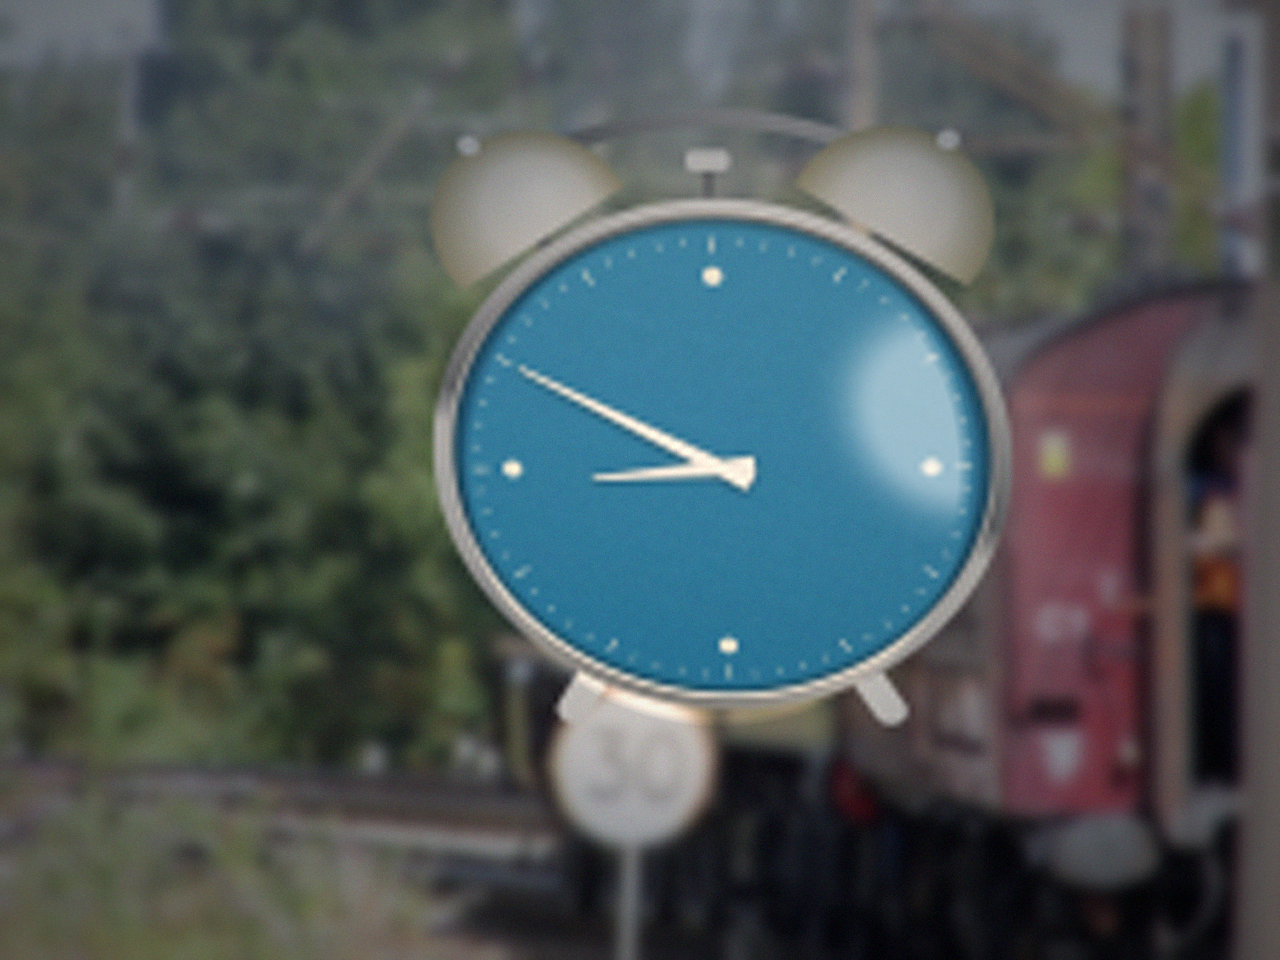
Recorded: h=8 m=50
